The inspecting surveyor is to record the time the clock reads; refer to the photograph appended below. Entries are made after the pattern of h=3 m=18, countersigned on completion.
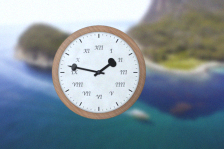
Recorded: h=1 m=47
